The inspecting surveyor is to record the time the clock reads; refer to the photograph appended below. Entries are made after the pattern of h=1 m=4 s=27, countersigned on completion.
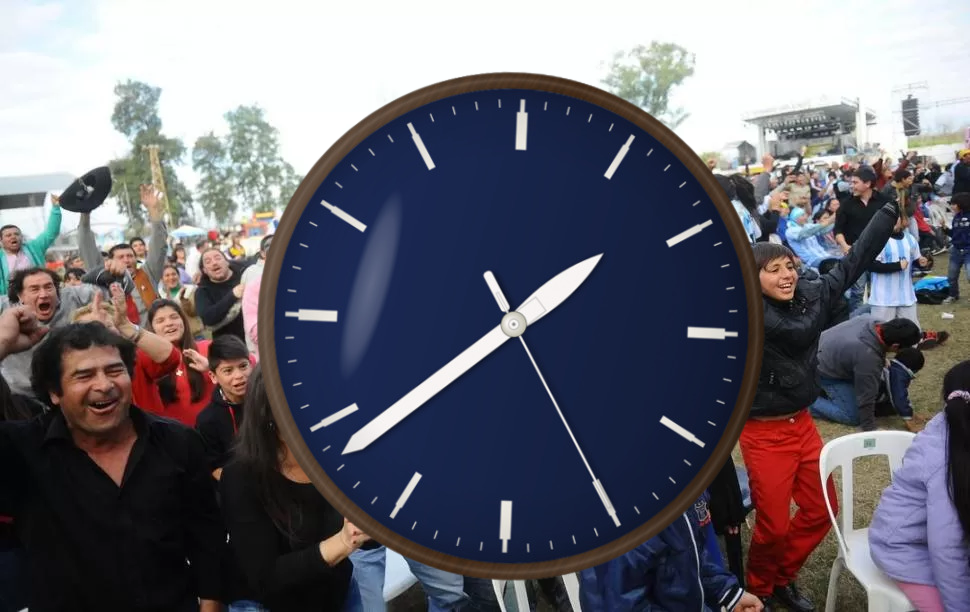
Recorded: h=1 m=38 s=25
